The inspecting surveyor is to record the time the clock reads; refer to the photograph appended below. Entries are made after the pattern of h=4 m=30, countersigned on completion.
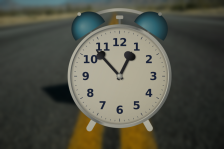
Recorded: h=12 m=53
